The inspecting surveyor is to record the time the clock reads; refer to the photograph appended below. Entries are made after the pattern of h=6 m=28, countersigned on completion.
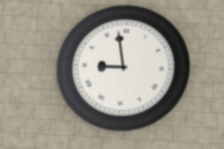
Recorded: h=8 m=58
